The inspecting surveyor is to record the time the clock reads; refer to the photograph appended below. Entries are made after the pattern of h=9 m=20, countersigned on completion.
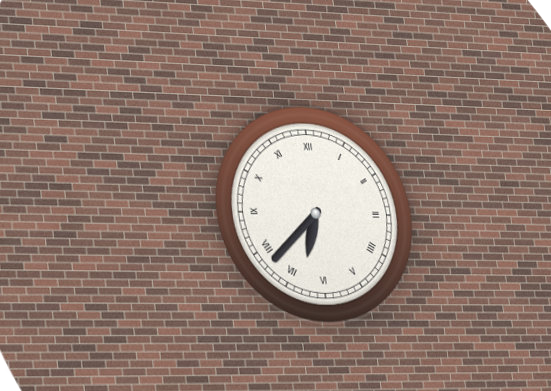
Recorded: h=6 m=38
